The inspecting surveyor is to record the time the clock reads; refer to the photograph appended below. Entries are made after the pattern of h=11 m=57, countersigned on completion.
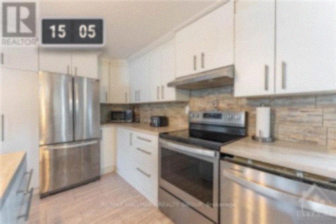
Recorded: h=15 m=5
